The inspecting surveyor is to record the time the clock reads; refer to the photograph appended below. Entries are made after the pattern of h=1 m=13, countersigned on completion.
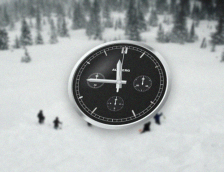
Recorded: h=11 m=45
